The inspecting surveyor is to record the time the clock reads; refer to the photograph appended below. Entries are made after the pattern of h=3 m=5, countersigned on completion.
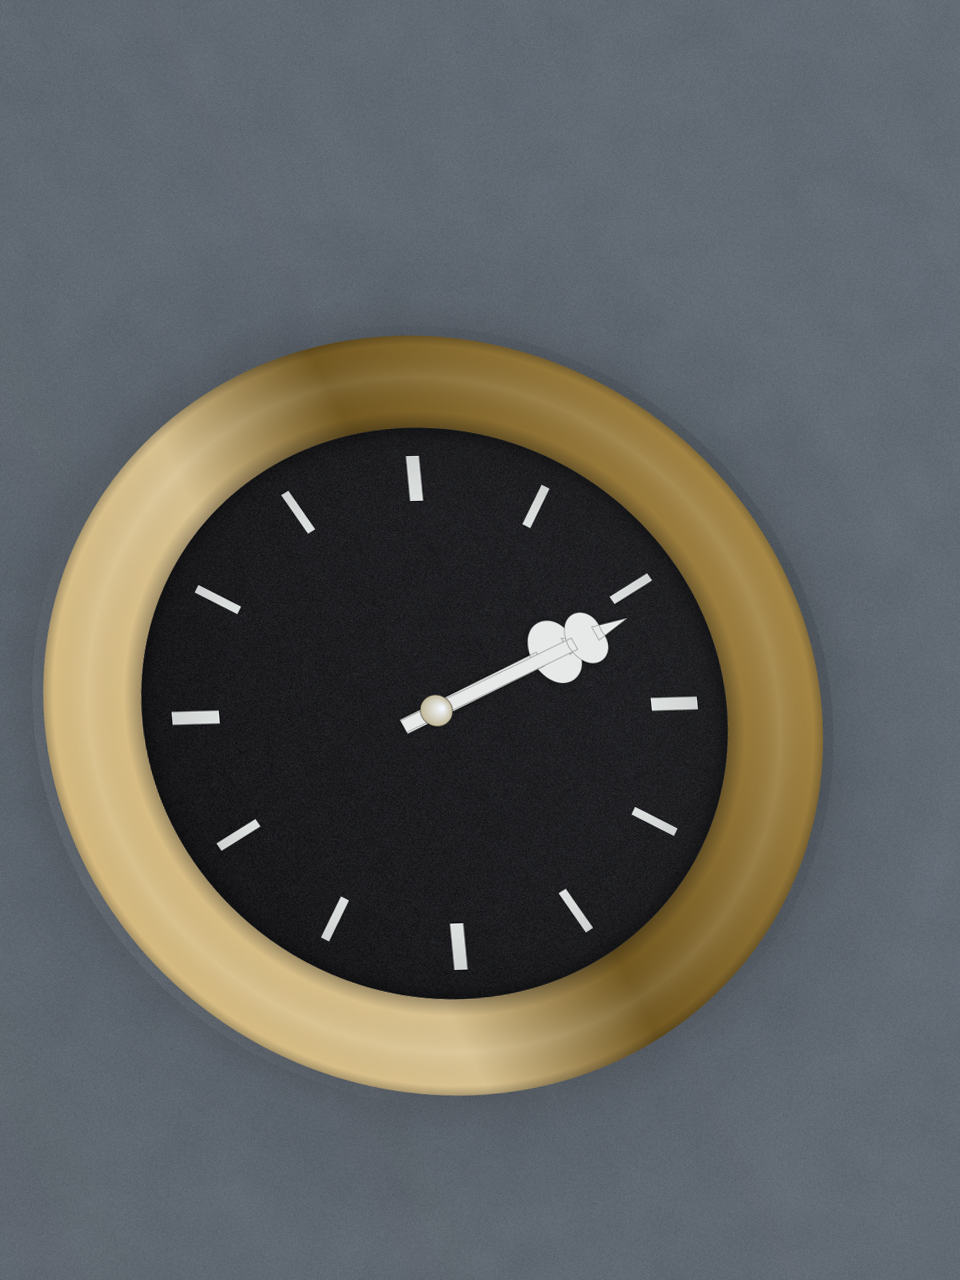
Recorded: h=2 m=11
